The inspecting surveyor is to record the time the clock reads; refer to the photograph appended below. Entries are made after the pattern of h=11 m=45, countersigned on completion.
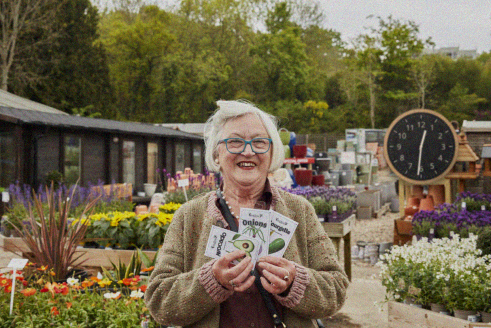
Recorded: h=12 m=31
